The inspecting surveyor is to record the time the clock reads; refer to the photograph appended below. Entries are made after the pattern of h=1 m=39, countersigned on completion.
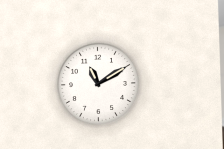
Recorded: h=11 m=10
